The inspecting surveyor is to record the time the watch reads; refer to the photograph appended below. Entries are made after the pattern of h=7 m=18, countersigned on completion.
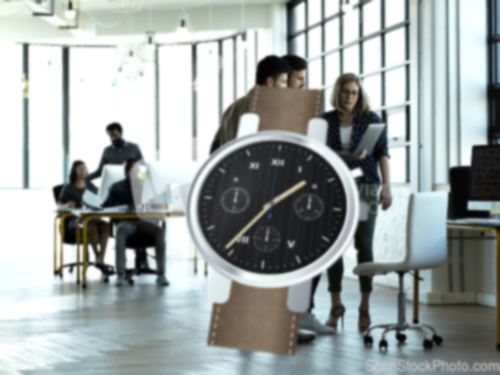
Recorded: h=1 m=36
